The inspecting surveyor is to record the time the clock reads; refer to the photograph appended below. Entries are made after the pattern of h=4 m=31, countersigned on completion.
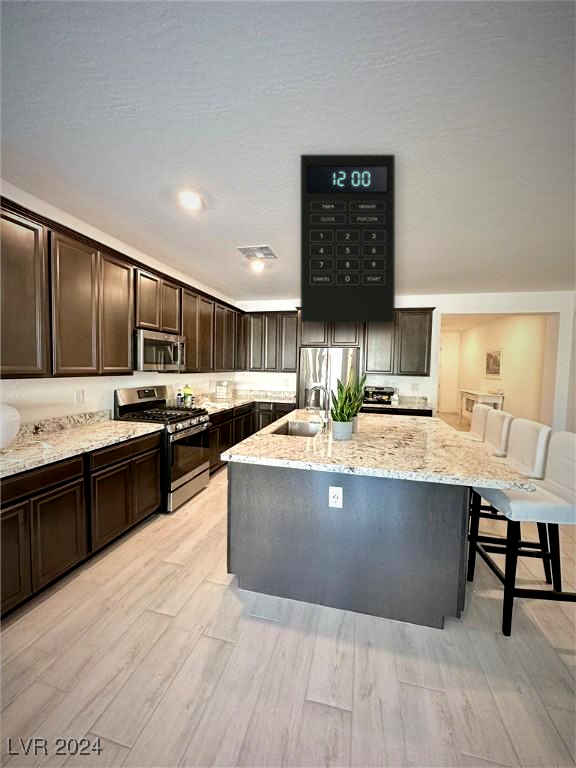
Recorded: h=12 m=0
